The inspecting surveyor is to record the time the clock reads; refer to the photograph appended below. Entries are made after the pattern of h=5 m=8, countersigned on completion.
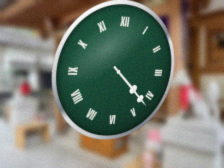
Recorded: h=4 m=22
